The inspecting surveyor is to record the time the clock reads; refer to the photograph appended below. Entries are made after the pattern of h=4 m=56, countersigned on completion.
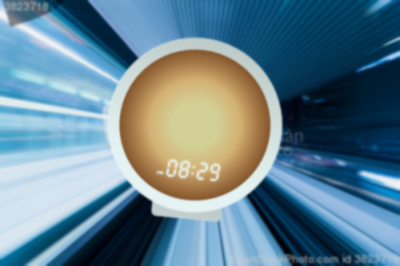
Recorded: h=8 m=29
